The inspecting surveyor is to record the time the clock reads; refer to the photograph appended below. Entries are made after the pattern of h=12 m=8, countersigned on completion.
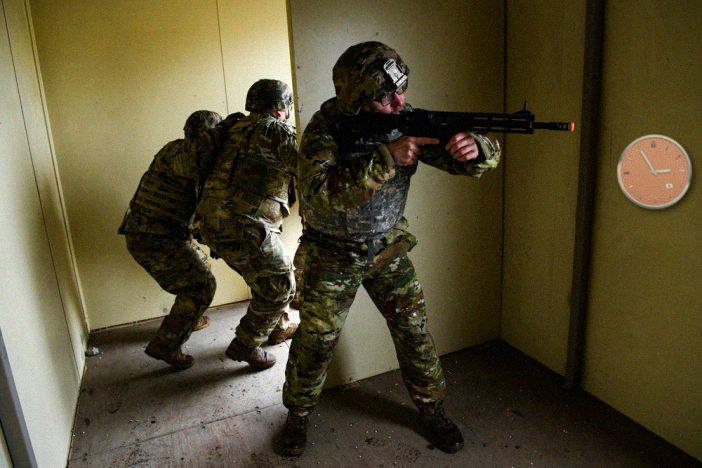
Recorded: h=2 m=55
